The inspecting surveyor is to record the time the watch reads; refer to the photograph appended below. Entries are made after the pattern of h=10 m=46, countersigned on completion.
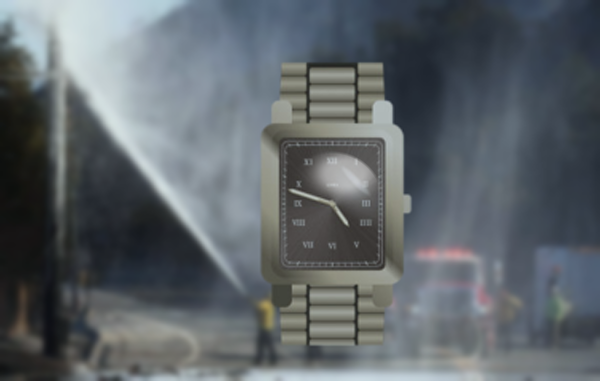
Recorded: h=4 m=48
